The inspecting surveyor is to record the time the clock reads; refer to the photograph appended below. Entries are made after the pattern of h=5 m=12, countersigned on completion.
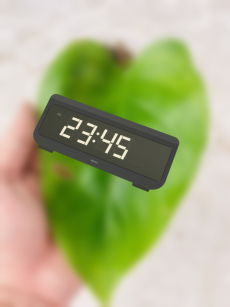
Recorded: h=23 m=45
